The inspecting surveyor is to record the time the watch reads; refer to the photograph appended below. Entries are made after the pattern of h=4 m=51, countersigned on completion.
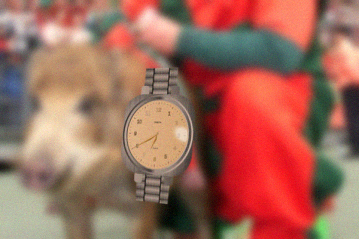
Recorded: h=6 m=40
